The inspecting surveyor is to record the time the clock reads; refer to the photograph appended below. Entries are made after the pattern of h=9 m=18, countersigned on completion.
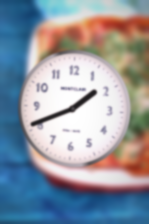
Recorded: h=1 m=41
